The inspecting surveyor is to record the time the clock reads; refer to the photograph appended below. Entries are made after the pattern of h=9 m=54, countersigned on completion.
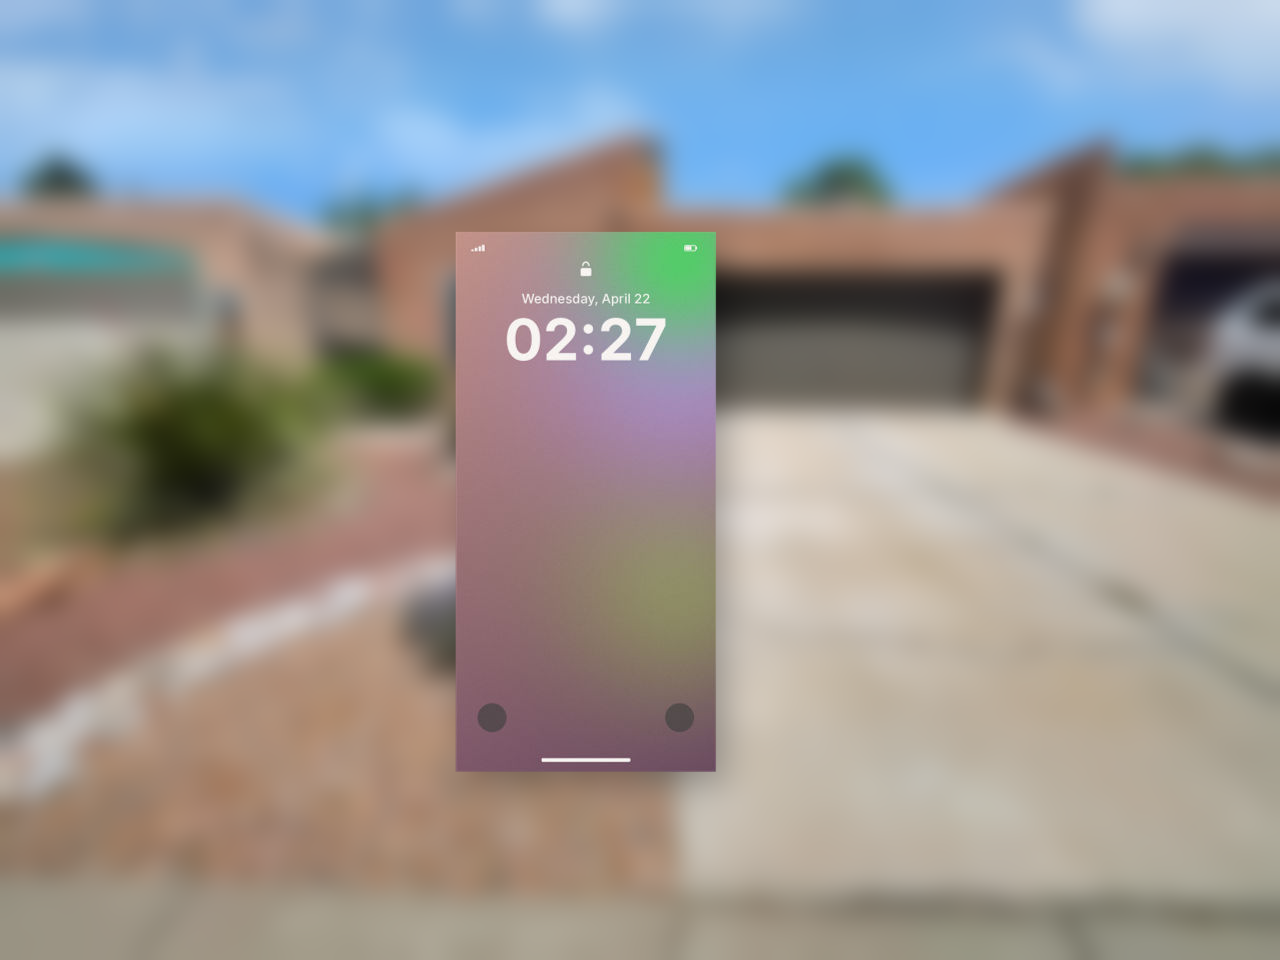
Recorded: h=2 m=27
